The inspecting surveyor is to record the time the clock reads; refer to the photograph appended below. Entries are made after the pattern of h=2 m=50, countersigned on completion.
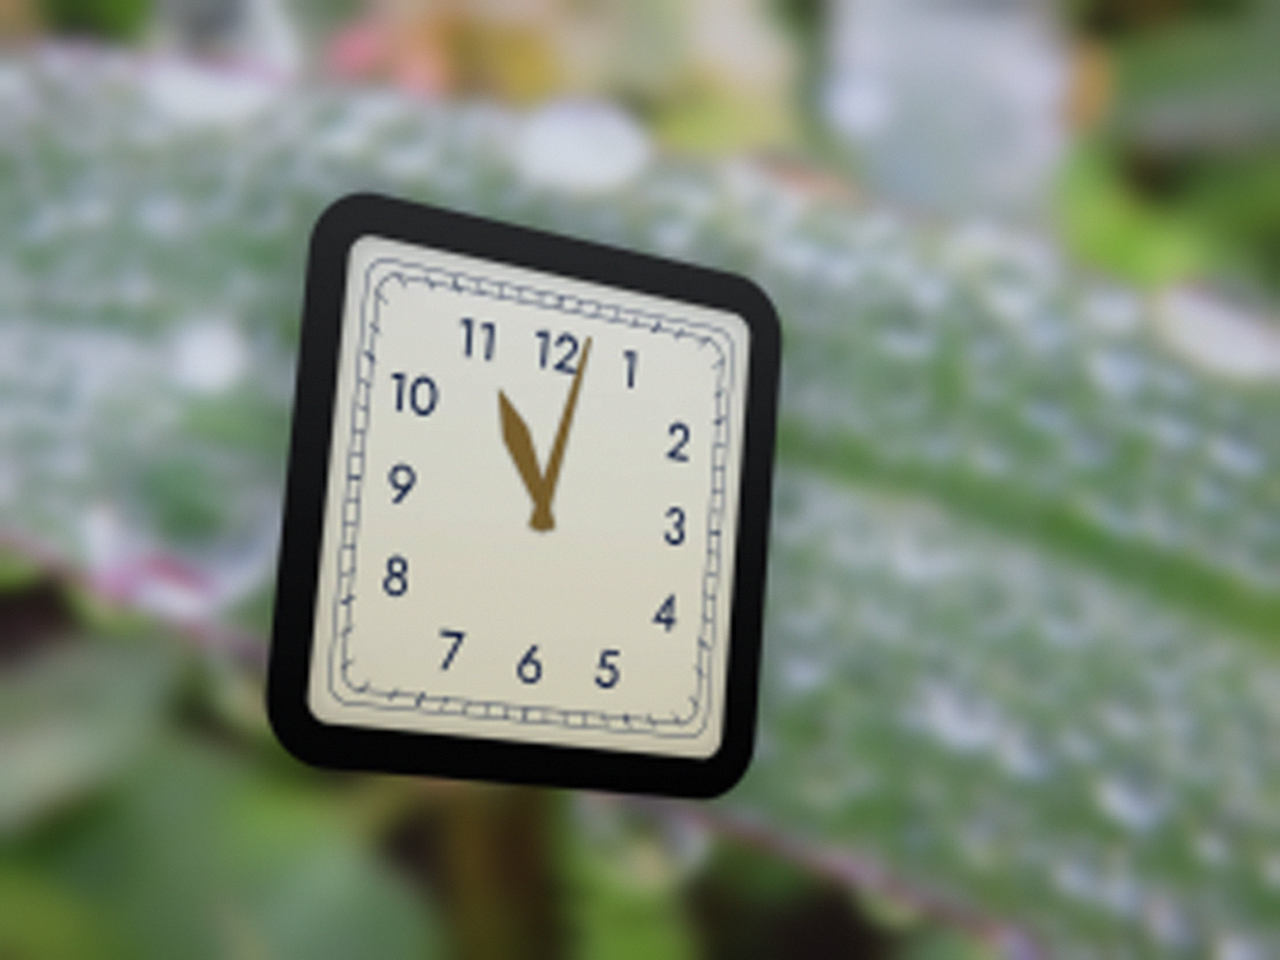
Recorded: h=11 m=2
